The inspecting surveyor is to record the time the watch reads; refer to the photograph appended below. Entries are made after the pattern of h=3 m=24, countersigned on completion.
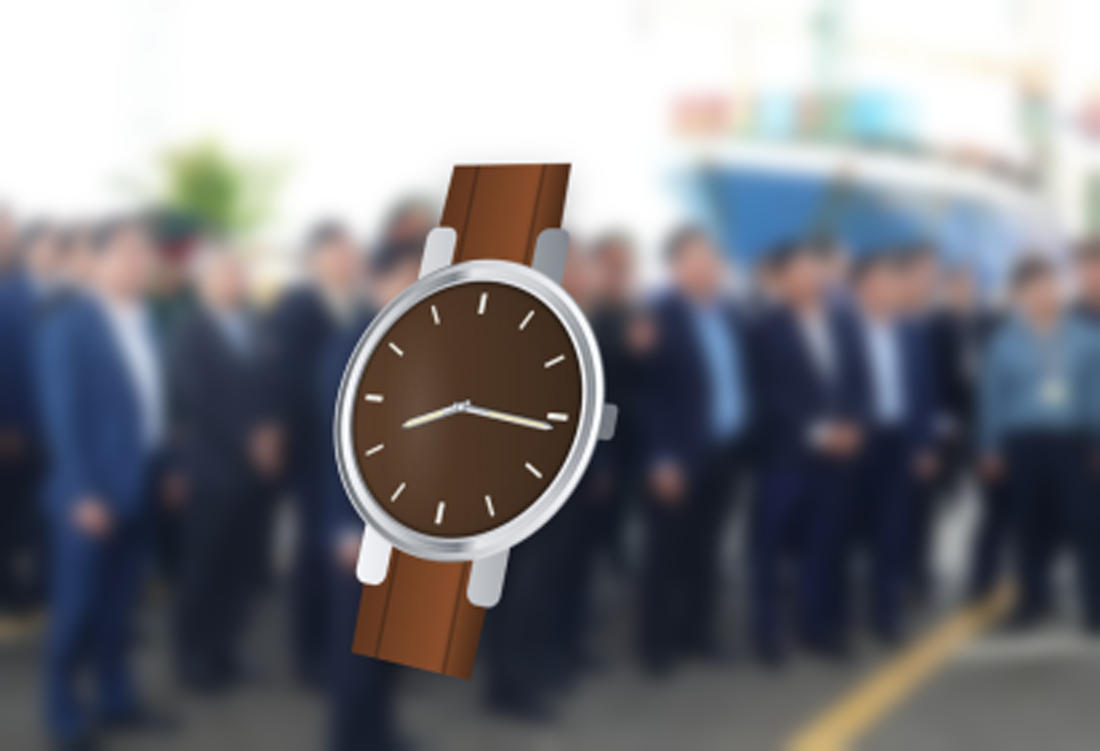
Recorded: h=8 m=16
